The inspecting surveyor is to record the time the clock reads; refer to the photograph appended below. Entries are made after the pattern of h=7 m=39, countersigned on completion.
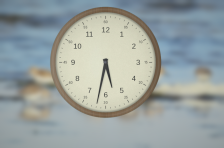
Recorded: h=5 m=32
